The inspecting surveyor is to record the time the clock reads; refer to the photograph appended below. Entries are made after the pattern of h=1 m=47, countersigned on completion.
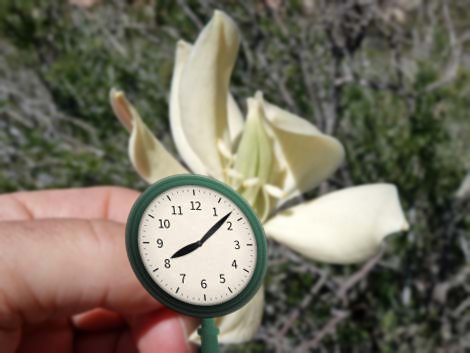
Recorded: h=8 m=8
